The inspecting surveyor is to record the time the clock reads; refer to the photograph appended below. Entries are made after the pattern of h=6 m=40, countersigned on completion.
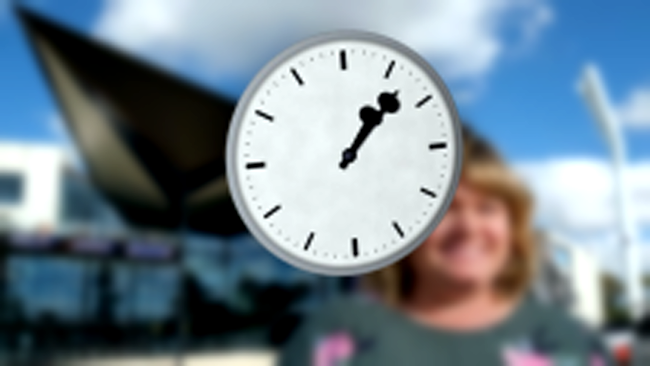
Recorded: h=1 m=7
